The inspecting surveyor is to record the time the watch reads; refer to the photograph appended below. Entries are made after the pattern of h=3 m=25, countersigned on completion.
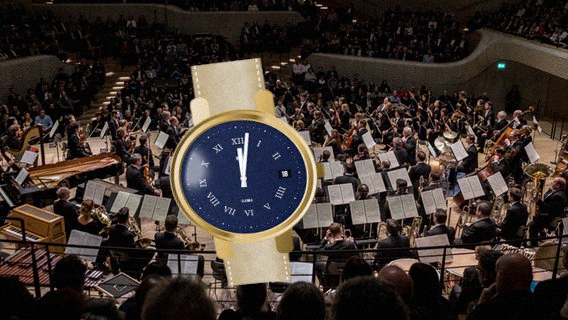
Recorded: h=12 m=2
